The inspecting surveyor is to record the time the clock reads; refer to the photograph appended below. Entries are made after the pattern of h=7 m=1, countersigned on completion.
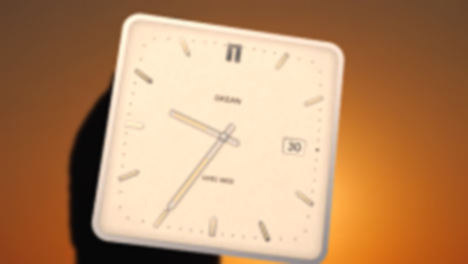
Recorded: h=9 m=35
